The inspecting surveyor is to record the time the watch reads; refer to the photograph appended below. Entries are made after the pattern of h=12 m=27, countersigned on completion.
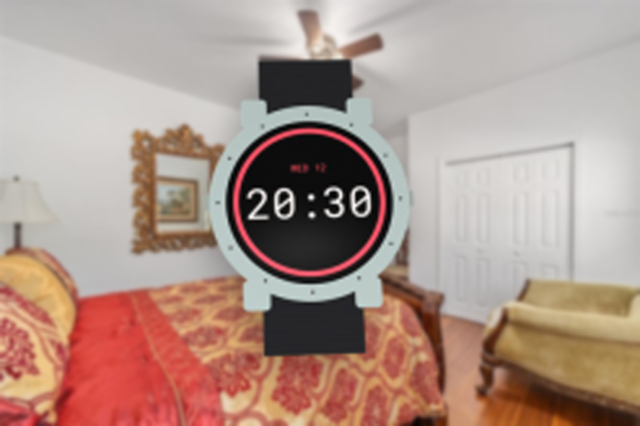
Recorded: h=20 m=30
